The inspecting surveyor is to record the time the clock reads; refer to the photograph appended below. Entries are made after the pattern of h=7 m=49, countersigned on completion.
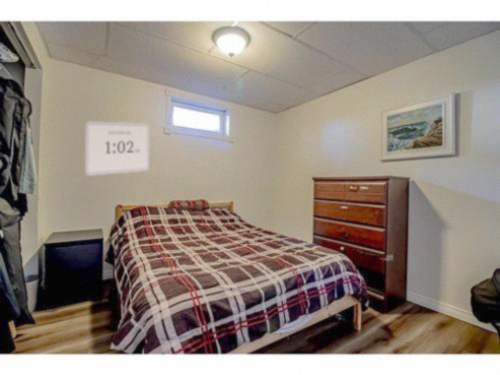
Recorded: h=1 m=2
